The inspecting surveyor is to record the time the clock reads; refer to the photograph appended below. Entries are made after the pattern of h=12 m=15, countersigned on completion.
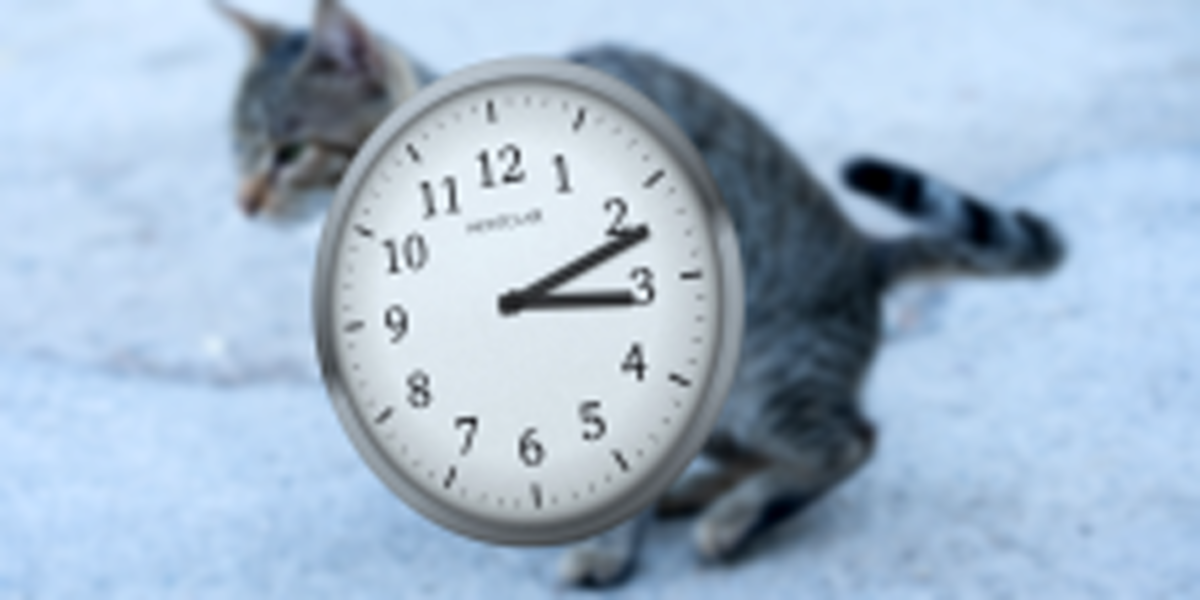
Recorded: h=3 m=12
